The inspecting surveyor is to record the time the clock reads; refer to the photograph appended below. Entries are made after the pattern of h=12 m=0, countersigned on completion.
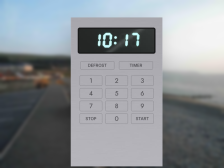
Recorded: h=10 m=17
